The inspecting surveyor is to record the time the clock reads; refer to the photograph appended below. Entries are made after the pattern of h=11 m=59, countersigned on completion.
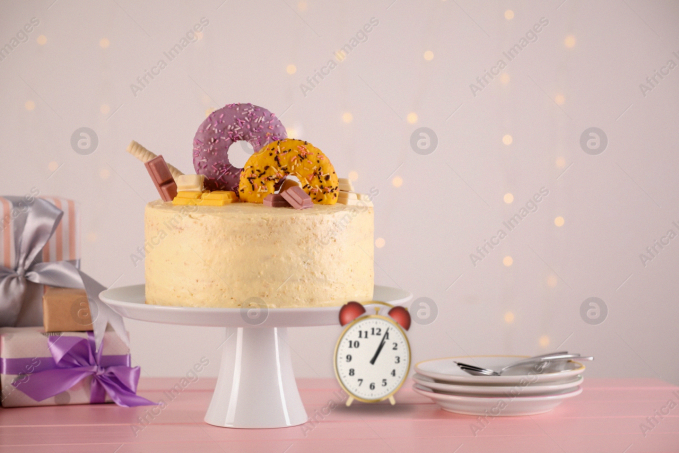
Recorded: h=1 m=4
